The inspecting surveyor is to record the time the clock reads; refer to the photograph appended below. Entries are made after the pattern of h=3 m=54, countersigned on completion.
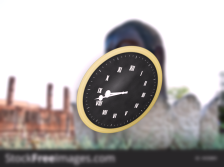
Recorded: h=8 m=42
